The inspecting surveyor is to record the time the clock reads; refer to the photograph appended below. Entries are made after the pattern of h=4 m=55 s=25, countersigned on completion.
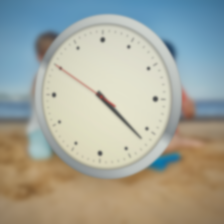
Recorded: h=4 m=21 s=50
